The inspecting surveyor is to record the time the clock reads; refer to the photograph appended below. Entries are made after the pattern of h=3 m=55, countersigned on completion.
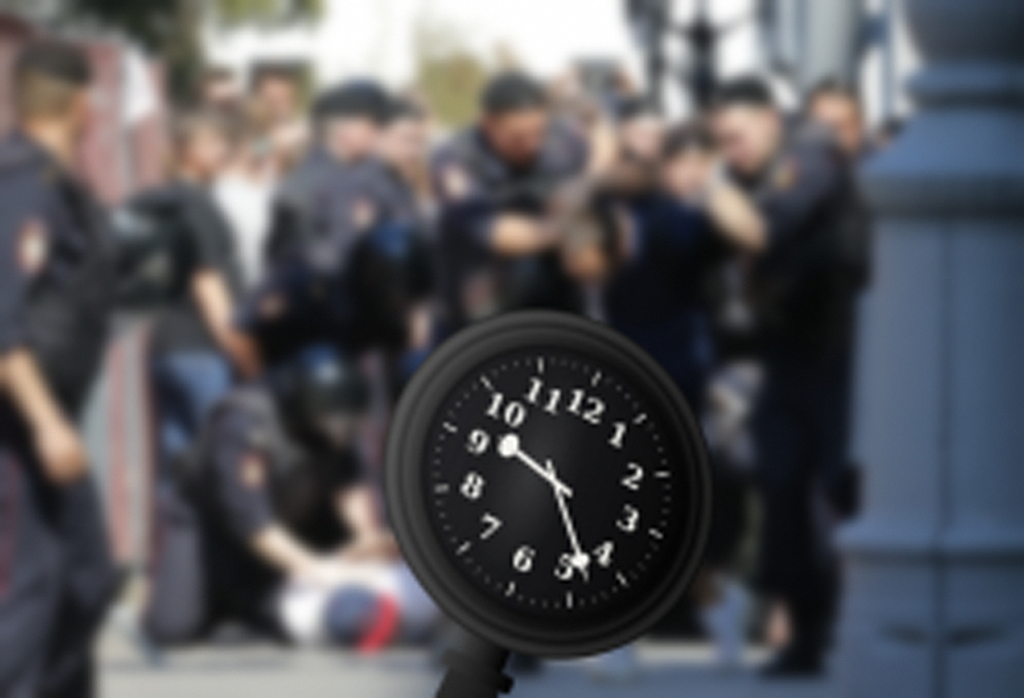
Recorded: h=9 m=23
